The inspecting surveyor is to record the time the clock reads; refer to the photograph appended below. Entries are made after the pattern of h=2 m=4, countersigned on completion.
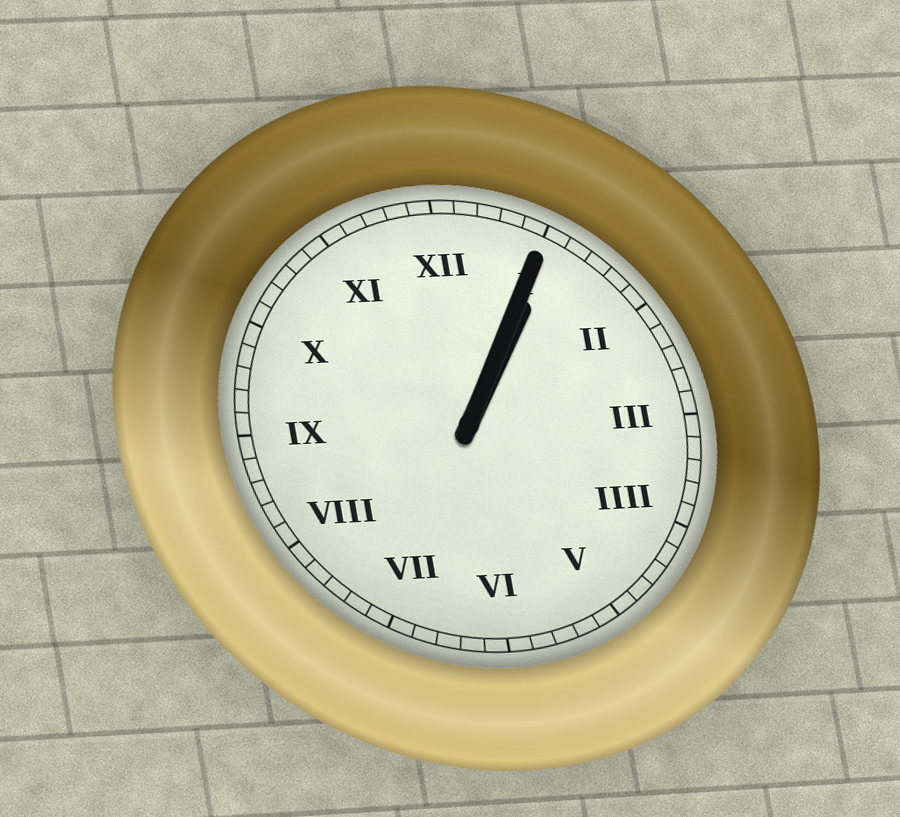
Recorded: h=1 m=5
